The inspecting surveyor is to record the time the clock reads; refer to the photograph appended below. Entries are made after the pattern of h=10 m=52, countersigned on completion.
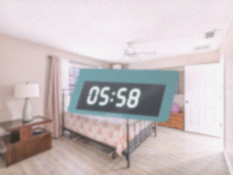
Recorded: h=5 m=58
